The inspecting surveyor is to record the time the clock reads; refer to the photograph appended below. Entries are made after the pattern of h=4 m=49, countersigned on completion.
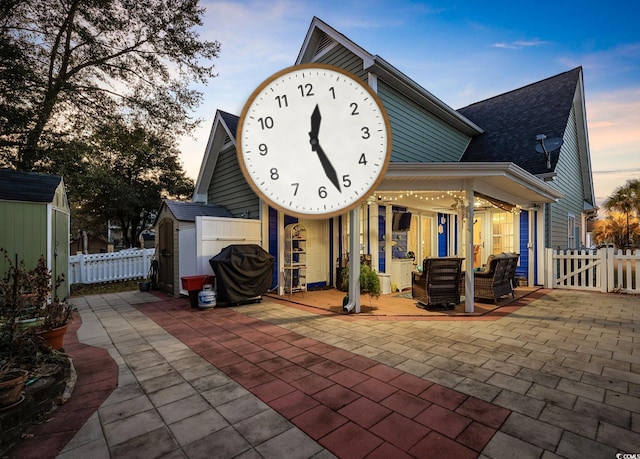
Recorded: h=12 m=27
